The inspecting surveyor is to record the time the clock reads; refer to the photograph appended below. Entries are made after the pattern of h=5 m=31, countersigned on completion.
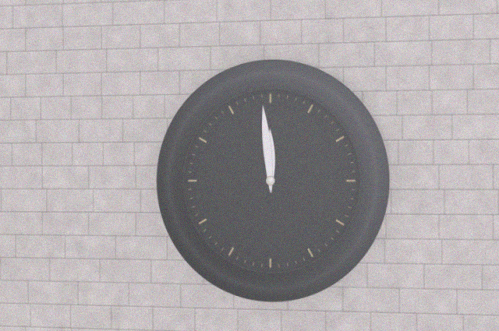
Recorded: h=11 m=59
